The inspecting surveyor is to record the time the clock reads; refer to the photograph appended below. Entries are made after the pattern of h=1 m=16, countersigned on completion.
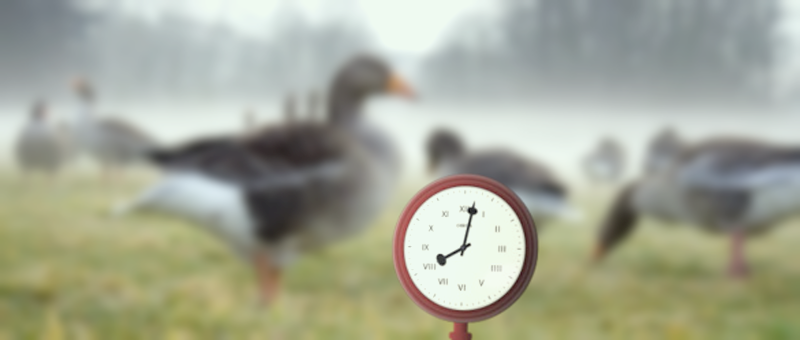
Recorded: h=8 m=2
